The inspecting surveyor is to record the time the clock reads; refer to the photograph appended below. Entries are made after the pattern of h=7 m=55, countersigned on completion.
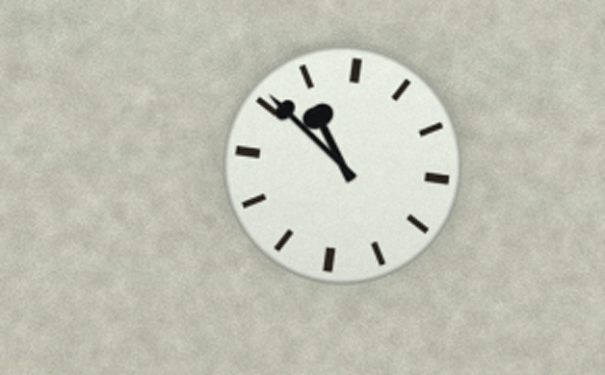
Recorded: h=10 m=51
